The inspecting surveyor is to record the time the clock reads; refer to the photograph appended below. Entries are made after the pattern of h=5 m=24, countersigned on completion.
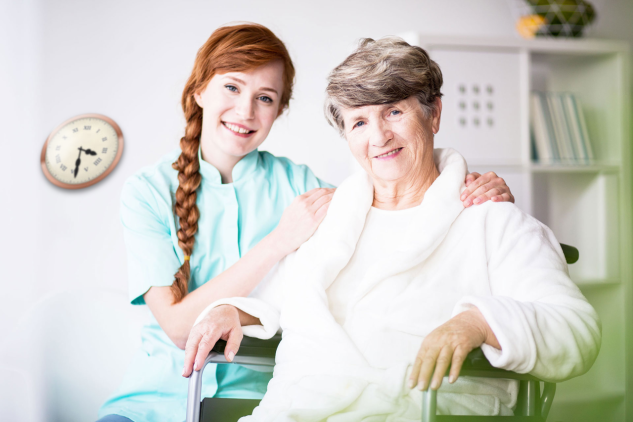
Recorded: h=3 m=29
